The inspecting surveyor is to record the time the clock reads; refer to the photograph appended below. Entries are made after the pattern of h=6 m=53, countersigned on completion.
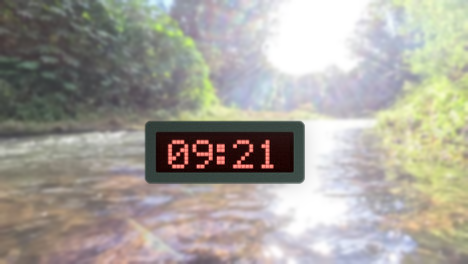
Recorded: h=9 m=21
